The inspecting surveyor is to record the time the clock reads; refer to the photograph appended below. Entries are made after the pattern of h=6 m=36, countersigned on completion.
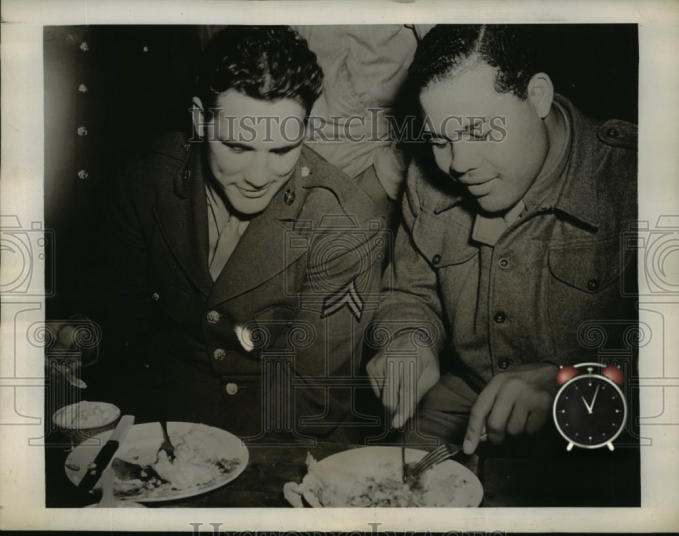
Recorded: h=11 m=3
